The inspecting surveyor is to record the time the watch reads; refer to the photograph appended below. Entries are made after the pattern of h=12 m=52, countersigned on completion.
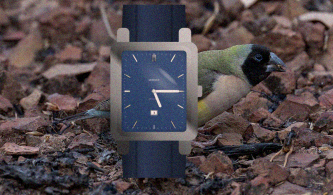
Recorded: h=5 m=15
